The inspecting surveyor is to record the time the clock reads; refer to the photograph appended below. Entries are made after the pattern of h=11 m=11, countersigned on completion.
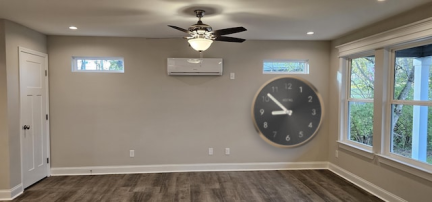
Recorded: h=8 m=52
